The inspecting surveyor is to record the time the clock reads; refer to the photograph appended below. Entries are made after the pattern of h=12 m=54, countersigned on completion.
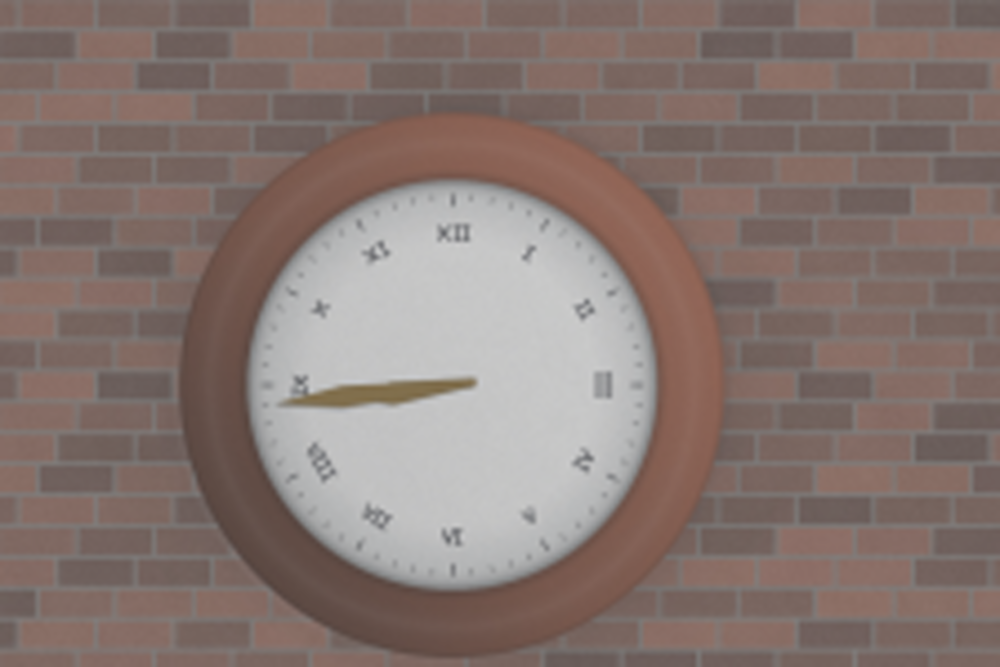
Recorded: h=8 m=44
